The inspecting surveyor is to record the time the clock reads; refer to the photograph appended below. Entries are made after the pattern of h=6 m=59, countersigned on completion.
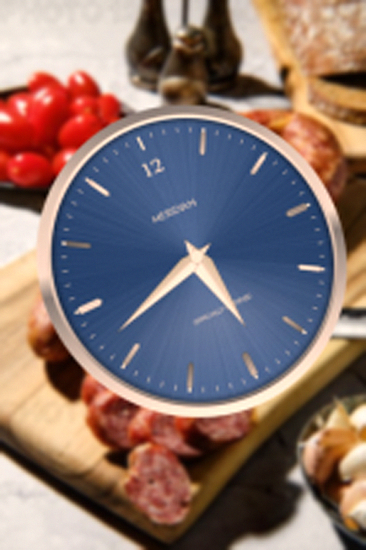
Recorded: h=5 m=42
